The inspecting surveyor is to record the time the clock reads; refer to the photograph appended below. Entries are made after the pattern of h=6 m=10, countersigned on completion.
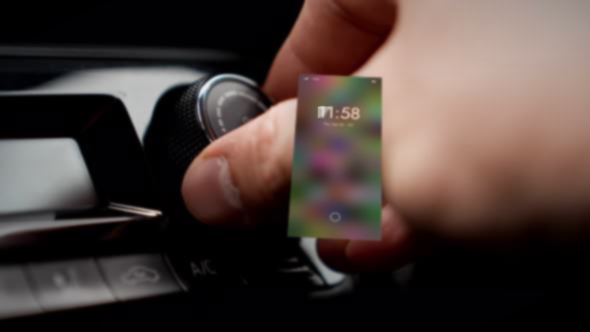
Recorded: h=11 m=58
